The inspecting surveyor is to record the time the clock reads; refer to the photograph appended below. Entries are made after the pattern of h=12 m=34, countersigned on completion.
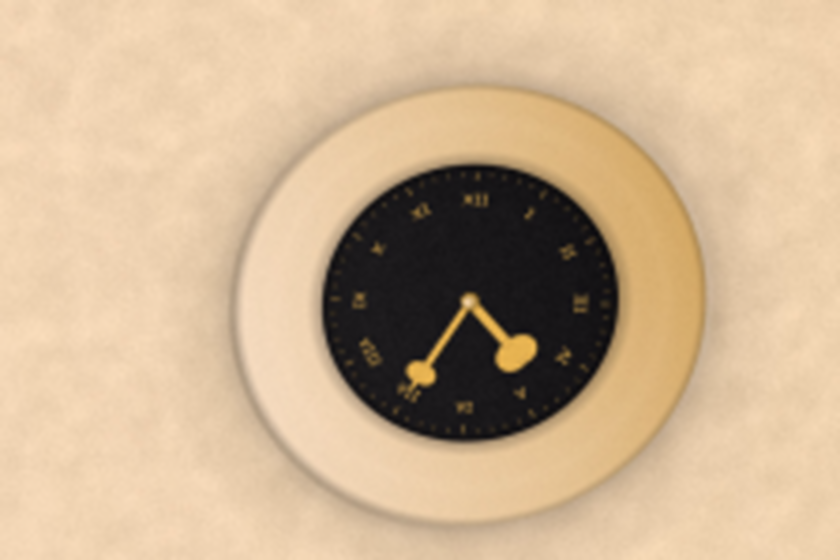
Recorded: h=4 m=35
